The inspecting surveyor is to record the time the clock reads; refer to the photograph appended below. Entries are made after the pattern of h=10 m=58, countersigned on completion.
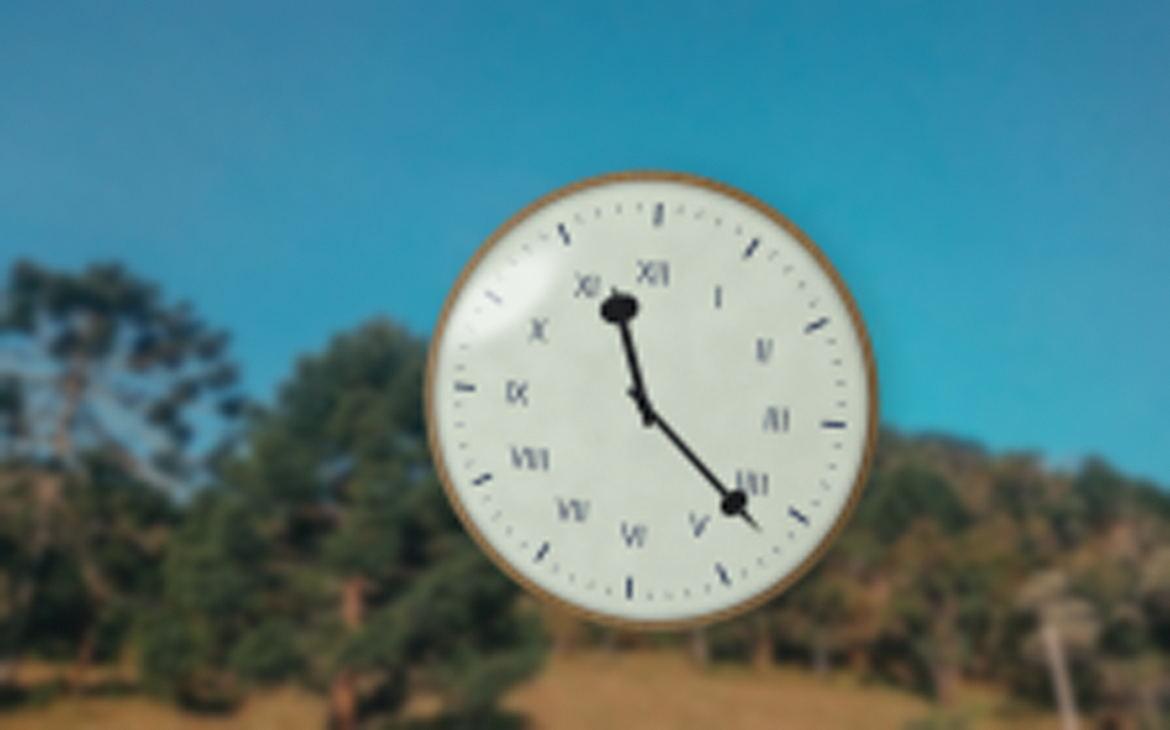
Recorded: h=11 m=22
